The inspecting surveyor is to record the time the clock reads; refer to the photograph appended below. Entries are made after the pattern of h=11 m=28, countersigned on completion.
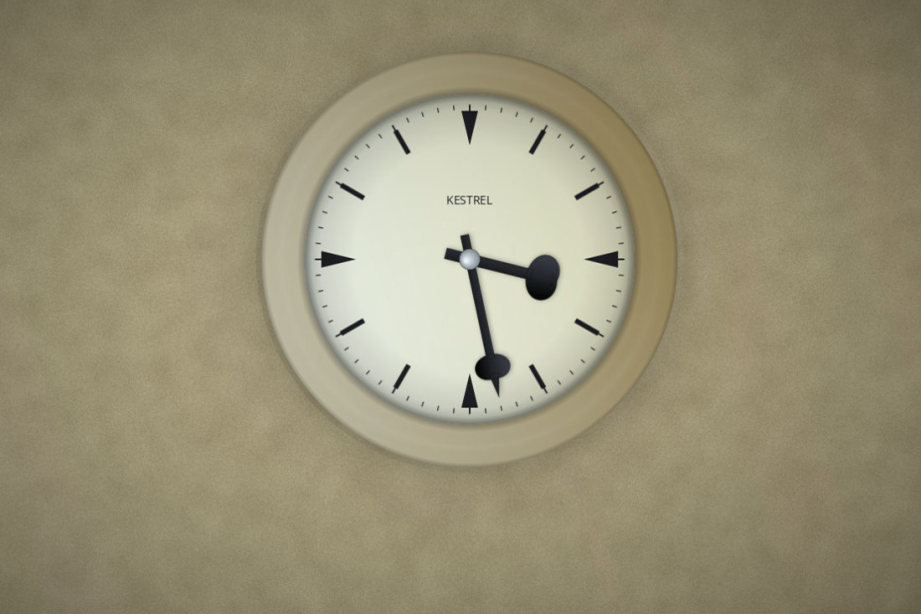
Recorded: h=3 m=28
